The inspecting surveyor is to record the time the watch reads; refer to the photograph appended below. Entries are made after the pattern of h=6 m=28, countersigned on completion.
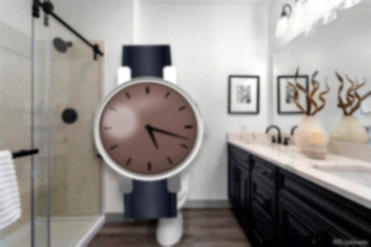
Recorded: h=5 m=18
